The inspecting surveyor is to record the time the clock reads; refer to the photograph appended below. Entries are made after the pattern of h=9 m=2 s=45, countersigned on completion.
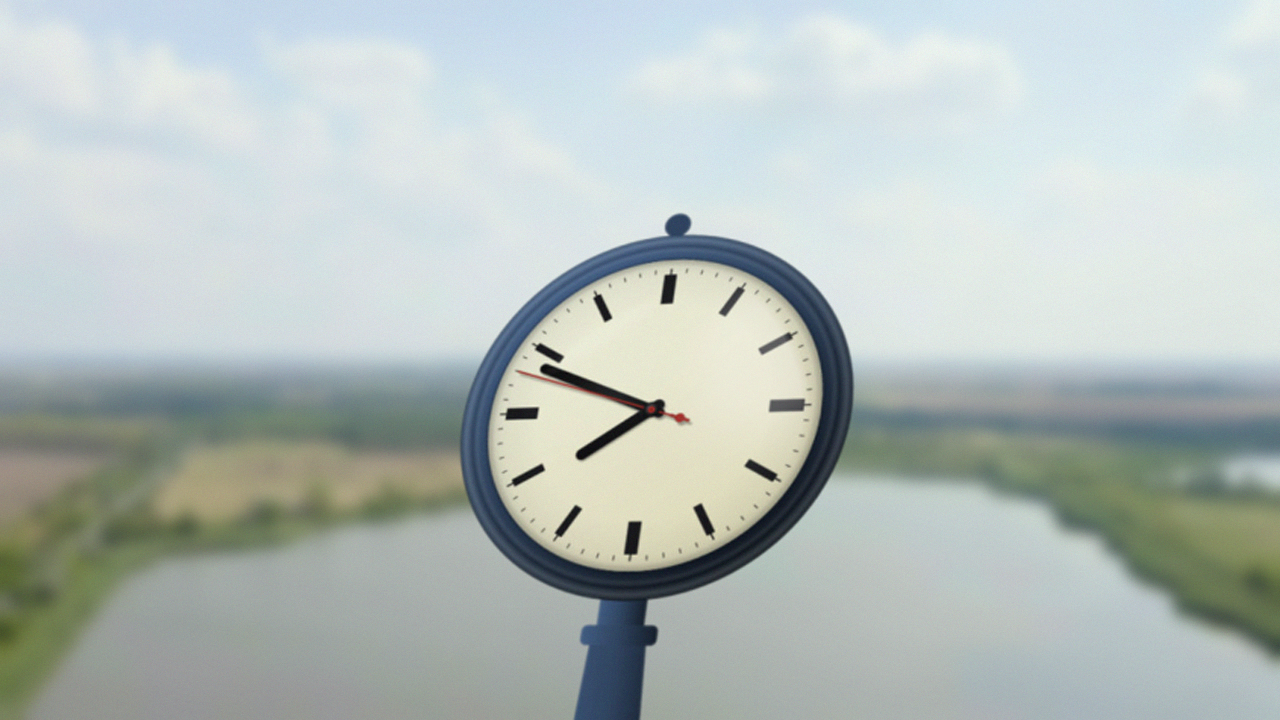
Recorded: h=7 m=48 s=48
